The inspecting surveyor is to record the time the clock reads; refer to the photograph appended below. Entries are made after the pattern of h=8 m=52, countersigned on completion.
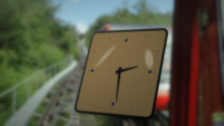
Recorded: h=2 m=29
